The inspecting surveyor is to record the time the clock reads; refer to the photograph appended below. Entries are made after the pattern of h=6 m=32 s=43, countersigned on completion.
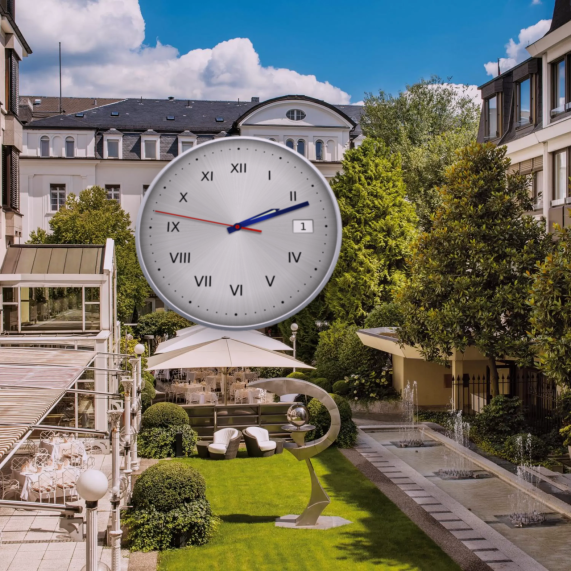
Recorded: h=2 m=11 s=47
